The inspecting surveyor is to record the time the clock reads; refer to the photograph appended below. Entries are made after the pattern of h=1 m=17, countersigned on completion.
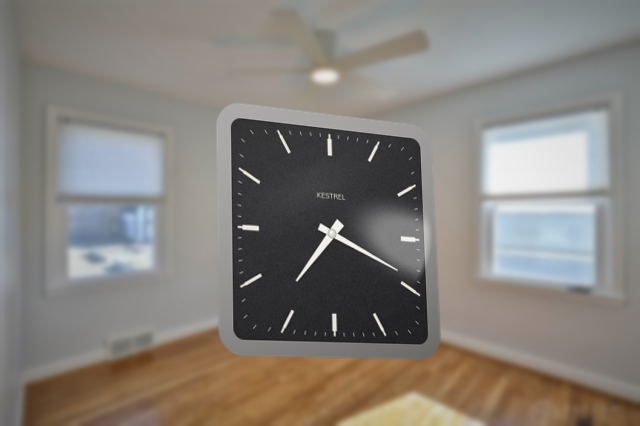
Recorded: h=7 m=19
